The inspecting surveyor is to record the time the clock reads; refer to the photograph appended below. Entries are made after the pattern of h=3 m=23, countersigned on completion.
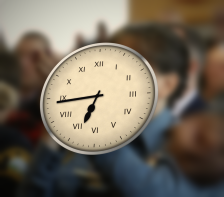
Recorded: h=6 m=44
